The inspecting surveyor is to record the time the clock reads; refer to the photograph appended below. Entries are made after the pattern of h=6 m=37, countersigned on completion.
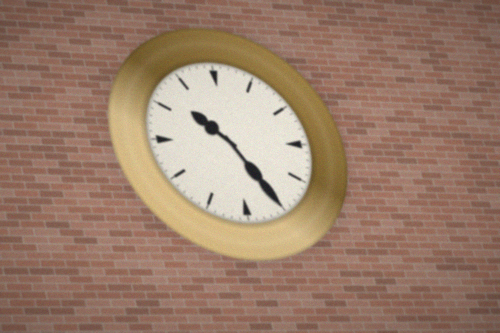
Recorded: h=10 m=25
